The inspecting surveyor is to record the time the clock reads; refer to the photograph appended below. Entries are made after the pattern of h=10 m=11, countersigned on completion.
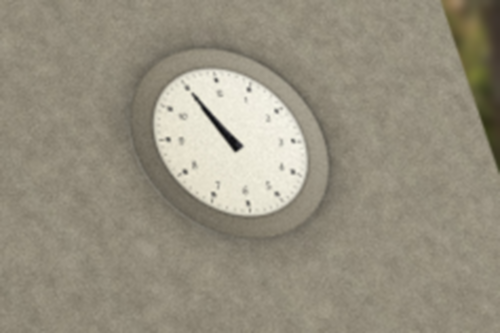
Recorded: h=10 m=55
